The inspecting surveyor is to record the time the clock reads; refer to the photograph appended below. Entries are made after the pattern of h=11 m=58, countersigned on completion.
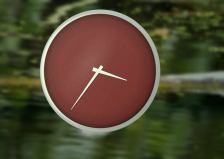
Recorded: h=3 m=36
